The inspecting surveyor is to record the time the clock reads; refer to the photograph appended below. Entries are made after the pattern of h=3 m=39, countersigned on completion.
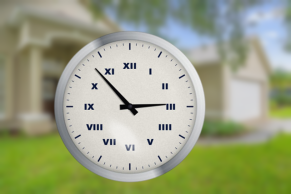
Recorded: h=2 m=53
